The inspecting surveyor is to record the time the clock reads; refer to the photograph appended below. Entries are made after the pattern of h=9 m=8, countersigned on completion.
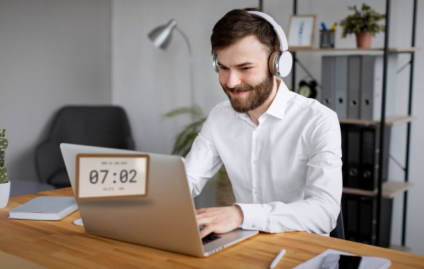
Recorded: h=7 m=2
